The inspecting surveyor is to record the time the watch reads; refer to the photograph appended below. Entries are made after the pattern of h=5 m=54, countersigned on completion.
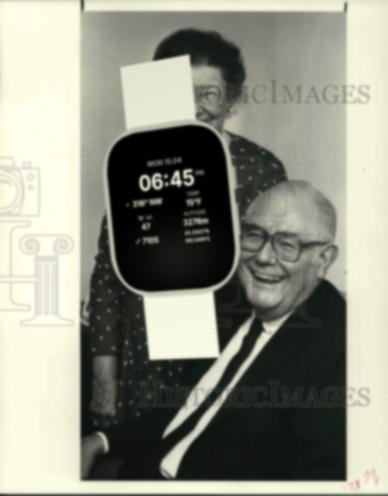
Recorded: h=6 m=45
